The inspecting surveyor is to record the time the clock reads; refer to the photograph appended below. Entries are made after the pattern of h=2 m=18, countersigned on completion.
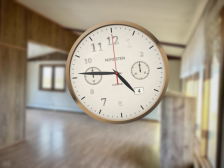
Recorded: h=4 m=46
